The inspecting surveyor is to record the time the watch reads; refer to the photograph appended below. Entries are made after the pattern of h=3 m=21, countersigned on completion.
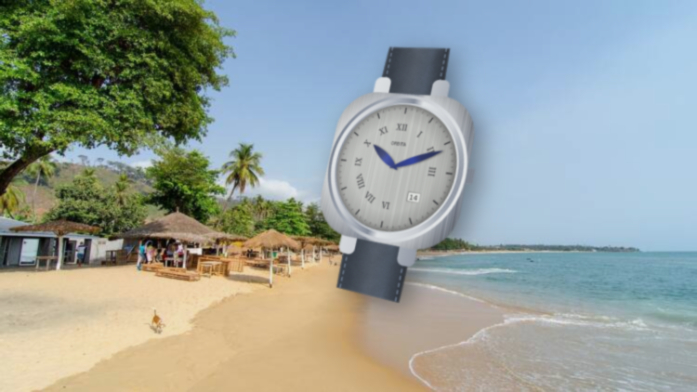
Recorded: h=10 m=11
